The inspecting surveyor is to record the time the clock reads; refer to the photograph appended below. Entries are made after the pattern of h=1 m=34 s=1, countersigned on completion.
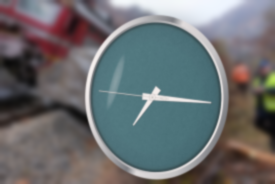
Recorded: h=7 m=15 s=46
